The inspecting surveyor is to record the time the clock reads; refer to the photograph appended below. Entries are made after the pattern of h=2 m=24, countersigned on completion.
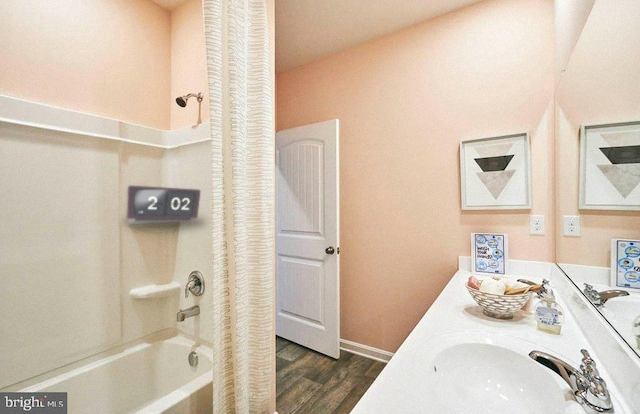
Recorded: h=2 m=2
